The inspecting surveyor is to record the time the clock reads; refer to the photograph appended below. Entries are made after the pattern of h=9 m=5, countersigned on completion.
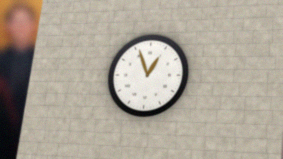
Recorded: h=12 m=56
